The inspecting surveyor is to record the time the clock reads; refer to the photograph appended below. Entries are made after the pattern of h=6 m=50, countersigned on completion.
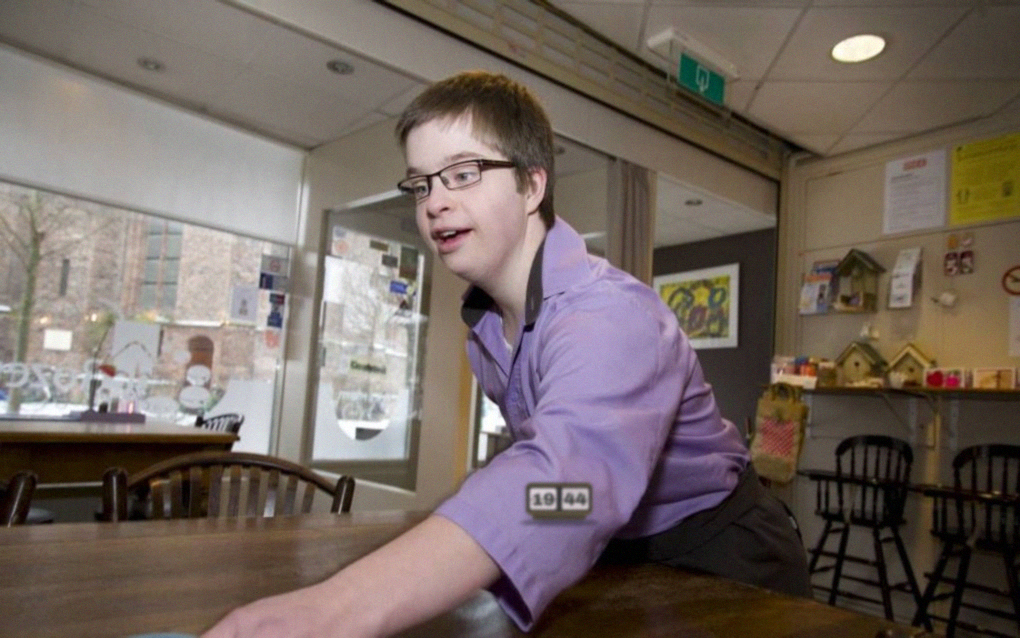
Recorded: h=19 m=44
